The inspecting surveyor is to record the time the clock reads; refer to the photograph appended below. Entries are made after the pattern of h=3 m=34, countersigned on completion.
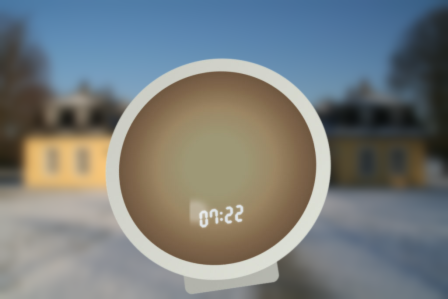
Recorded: h=7 m=22
